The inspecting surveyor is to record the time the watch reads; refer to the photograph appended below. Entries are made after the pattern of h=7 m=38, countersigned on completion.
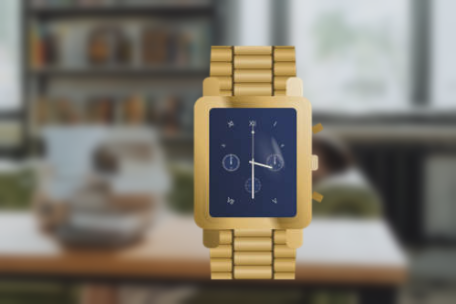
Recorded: h=3 m=30
